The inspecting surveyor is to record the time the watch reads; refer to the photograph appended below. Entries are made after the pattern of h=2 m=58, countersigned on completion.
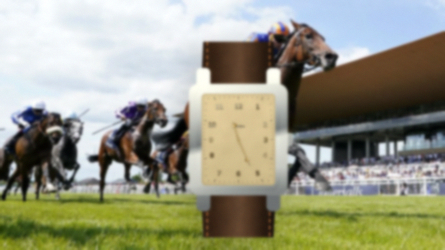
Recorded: h=11 m=26
